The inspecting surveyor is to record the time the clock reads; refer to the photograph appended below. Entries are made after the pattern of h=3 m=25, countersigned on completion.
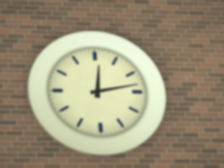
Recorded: h=12 m=13
